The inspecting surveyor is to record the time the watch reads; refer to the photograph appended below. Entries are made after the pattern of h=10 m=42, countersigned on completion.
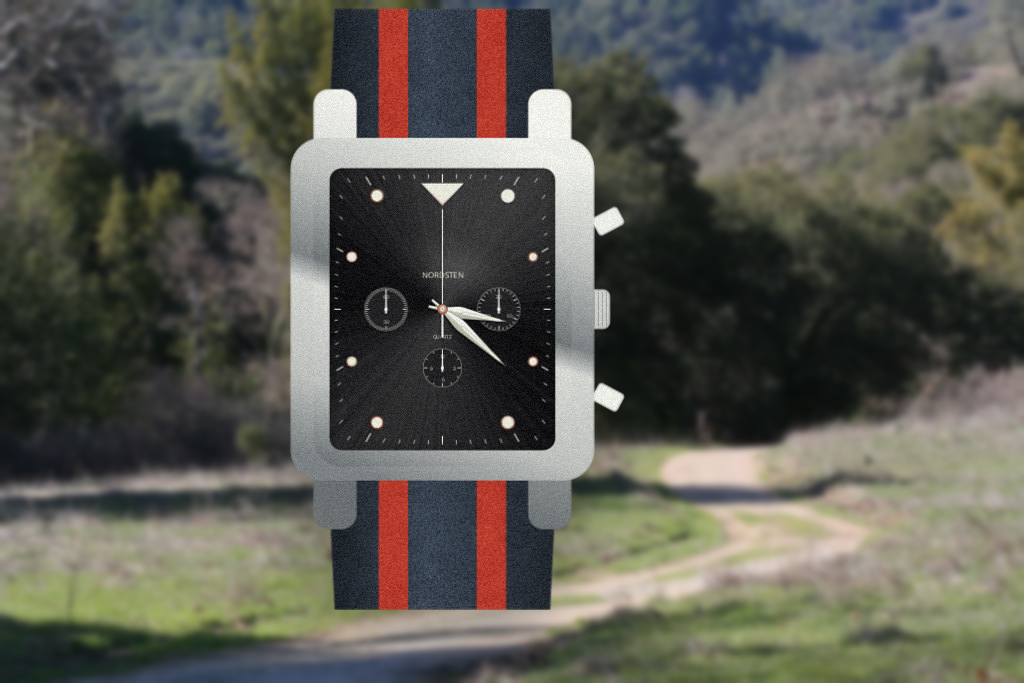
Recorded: h=3 m=22
